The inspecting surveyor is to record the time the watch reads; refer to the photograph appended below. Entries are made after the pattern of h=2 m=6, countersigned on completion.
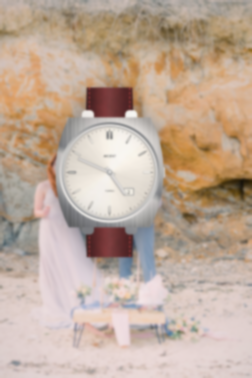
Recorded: h=4 m=49
